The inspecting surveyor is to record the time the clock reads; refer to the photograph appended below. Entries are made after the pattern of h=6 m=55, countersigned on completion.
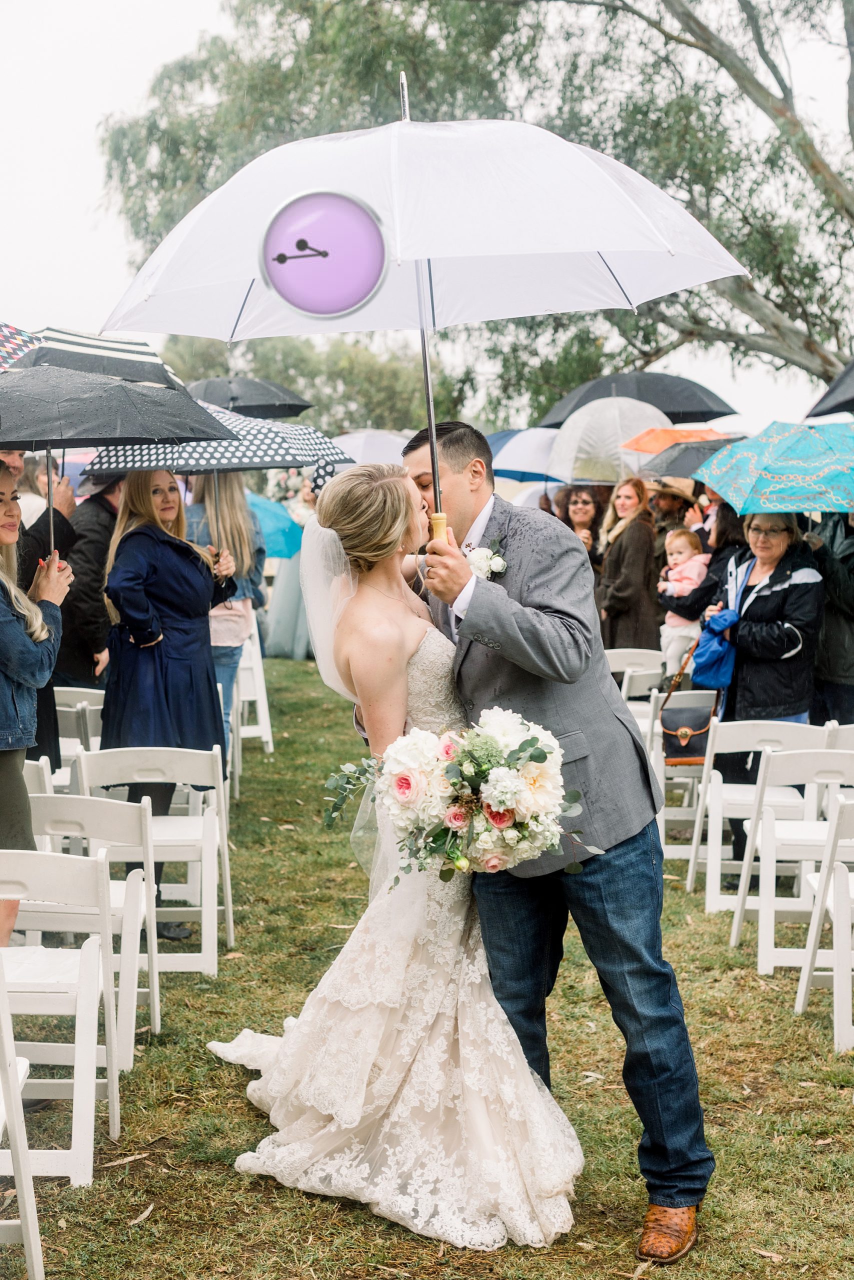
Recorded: h=9 m=44
